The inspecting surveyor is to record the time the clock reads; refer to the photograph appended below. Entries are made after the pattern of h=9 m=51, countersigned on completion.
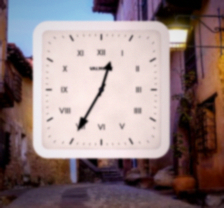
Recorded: h=12 m=35
